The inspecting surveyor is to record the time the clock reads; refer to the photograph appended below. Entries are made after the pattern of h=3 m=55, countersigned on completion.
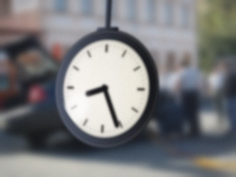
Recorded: h=8 m=26
